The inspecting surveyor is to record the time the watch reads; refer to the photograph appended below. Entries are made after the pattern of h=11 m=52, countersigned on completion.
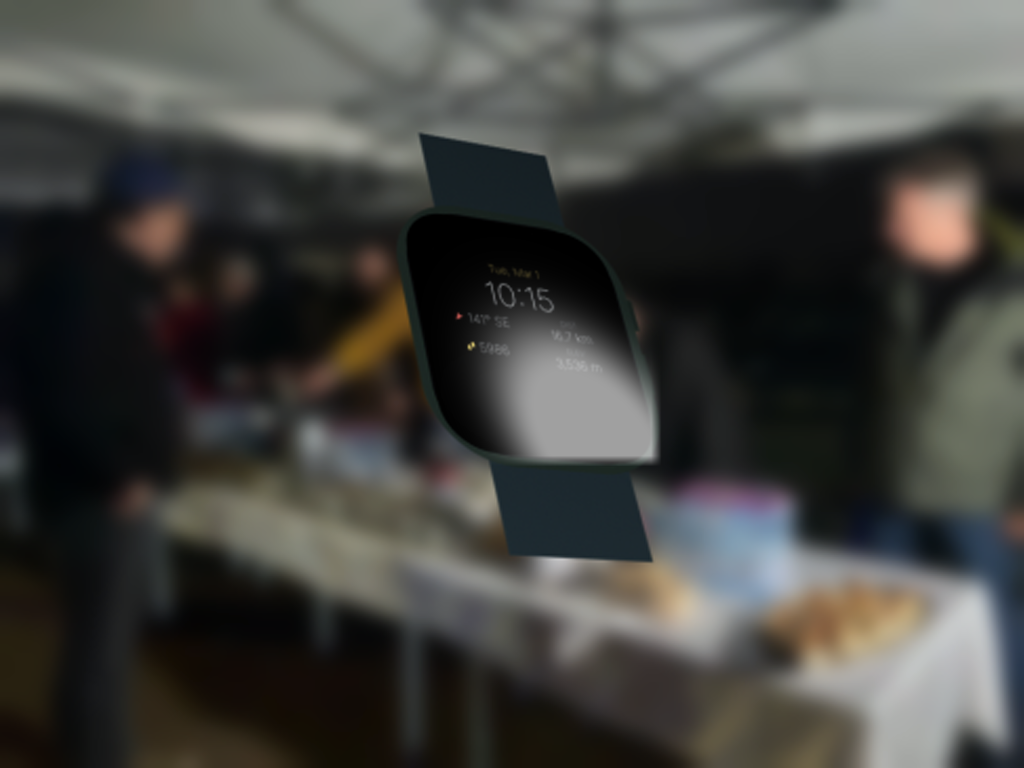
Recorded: h=10 m=15
